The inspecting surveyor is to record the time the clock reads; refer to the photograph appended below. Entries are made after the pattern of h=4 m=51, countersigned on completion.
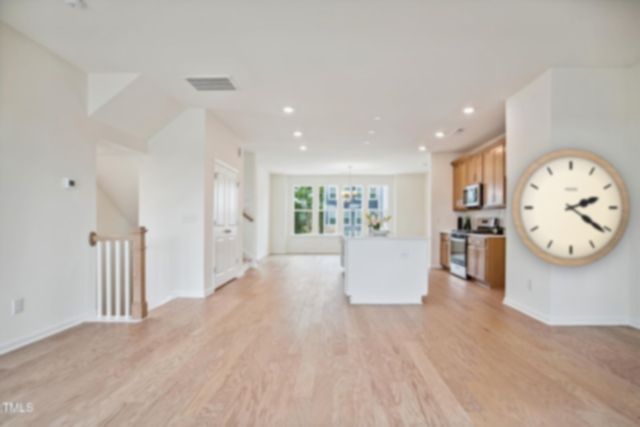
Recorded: h=2 m=21
